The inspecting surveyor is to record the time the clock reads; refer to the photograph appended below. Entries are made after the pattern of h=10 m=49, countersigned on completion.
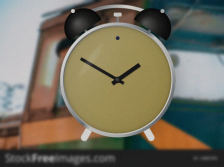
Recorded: h=1 m=50
